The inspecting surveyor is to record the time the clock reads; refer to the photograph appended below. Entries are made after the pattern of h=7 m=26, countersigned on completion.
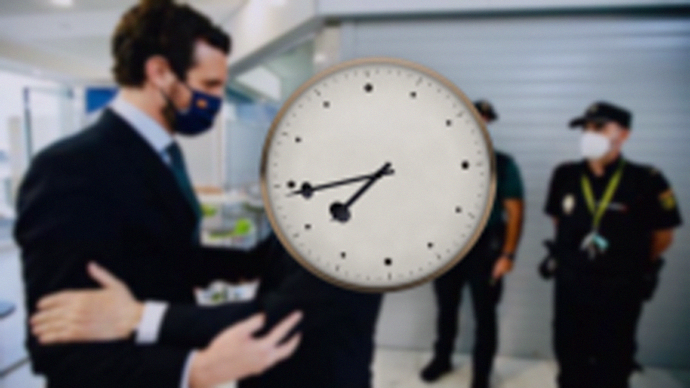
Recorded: h=7 m=44
